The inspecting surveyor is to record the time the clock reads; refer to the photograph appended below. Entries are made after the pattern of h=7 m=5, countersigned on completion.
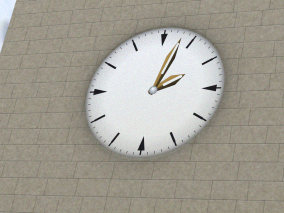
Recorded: h=2 m=3
